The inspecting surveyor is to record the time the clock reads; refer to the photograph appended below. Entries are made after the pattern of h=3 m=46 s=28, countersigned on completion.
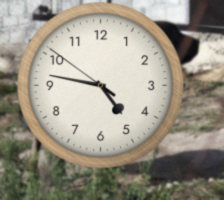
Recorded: h=4 m=46 s=51
